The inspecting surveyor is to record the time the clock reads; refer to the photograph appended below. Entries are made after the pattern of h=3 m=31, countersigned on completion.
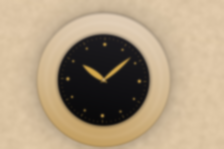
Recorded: h=10 m=8
